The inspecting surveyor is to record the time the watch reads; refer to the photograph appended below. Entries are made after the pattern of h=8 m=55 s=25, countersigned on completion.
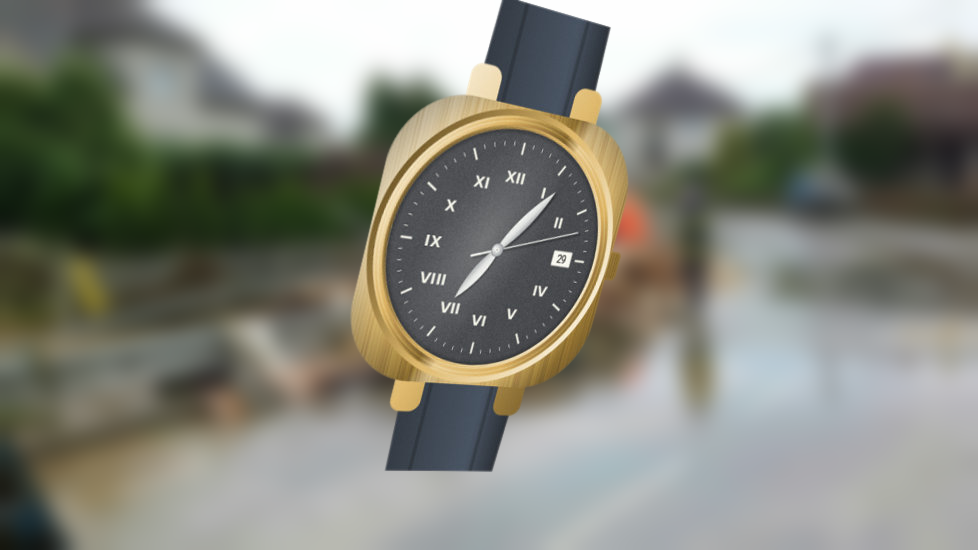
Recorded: h=7 m=6 s=12
